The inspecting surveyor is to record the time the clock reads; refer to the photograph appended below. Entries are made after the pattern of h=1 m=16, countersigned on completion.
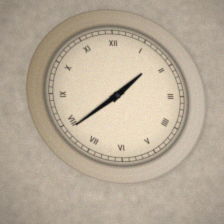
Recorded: h=1 m=39
